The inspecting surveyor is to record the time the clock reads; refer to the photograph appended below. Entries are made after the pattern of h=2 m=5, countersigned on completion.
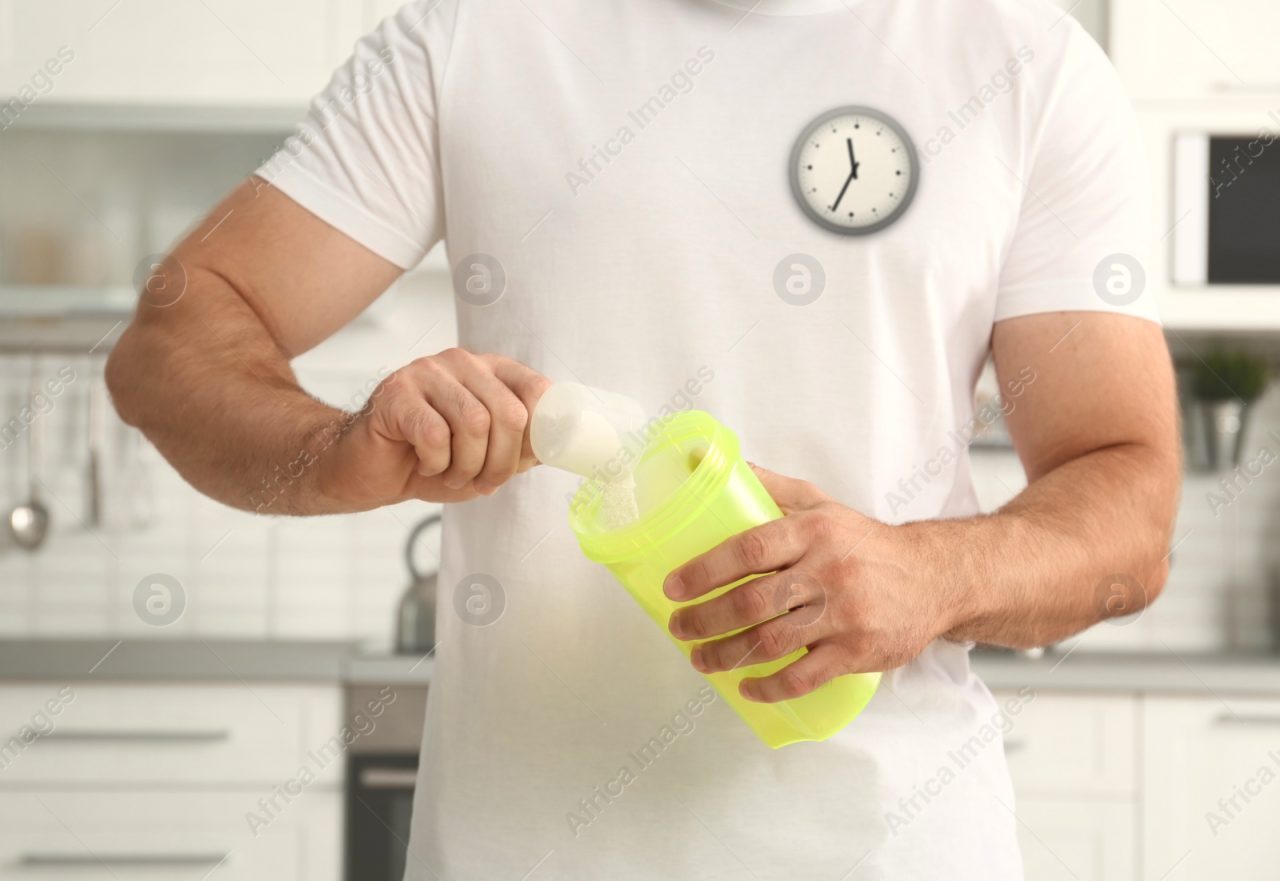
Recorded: h=11 m=34
